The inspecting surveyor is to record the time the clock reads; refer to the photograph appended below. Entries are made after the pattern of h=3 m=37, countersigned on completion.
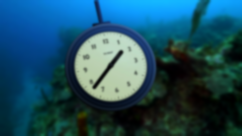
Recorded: h=1 m=38
